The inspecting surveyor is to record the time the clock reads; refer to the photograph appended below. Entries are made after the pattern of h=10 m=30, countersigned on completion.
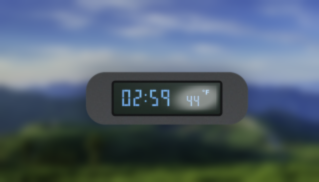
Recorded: h=2 m=59
